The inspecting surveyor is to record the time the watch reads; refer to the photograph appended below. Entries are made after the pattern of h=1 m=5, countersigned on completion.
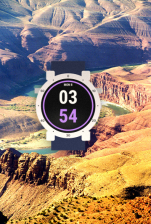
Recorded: h=3 m=54
